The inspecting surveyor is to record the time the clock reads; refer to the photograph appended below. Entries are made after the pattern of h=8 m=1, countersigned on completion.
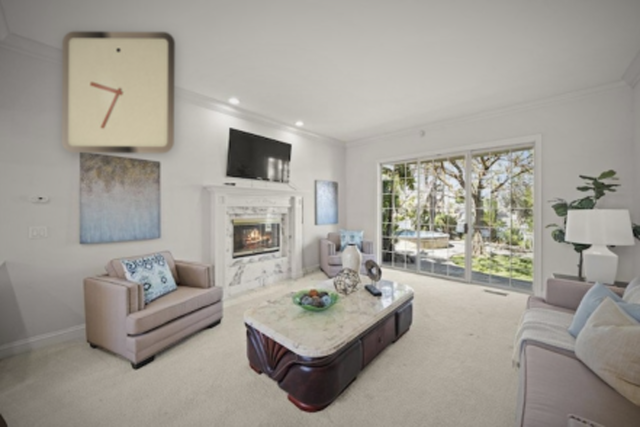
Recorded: h=9 m=34
